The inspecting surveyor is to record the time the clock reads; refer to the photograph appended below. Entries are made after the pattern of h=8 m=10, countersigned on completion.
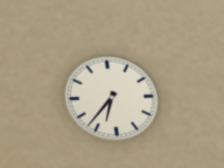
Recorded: h=6 m=37
